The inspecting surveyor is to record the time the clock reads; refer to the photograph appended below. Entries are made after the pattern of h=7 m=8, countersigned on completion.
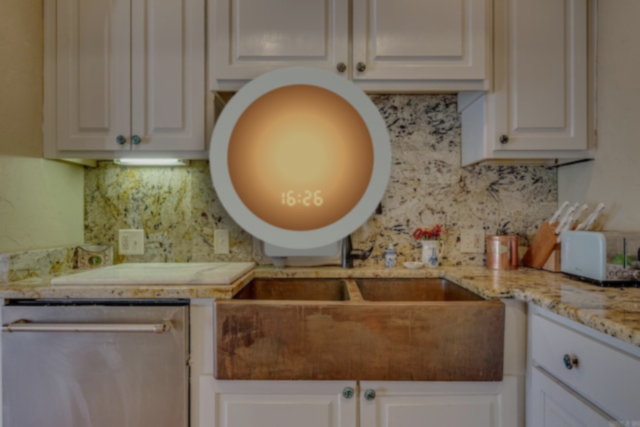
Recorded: h=16 m=26
